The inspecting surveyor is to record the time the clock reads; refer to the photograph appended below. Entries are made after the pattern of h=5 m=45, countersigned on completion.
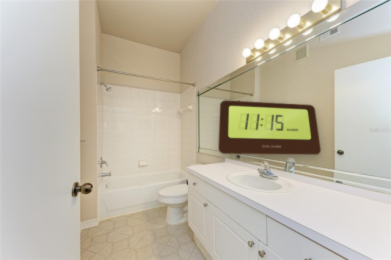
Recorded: h=11 m=15
